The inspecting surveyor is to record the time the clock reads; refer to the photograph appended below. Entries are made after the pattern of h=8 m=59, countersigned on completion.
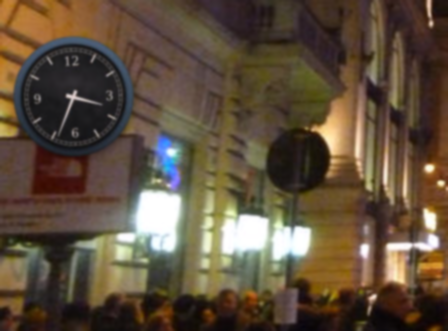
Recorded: h=3 m=34
